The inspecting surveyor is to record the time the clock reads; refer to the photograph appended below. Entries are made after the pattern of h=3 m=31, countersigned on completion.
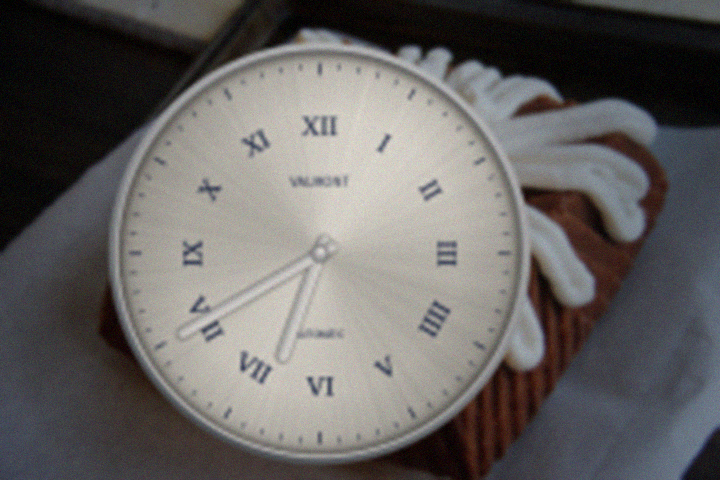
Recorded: h=6 m=40
